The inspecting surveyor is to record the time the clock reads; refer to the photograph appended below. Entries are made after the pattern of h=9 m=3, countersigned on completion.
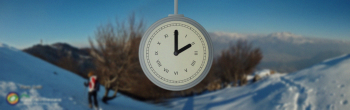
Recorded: h=2 m=0
